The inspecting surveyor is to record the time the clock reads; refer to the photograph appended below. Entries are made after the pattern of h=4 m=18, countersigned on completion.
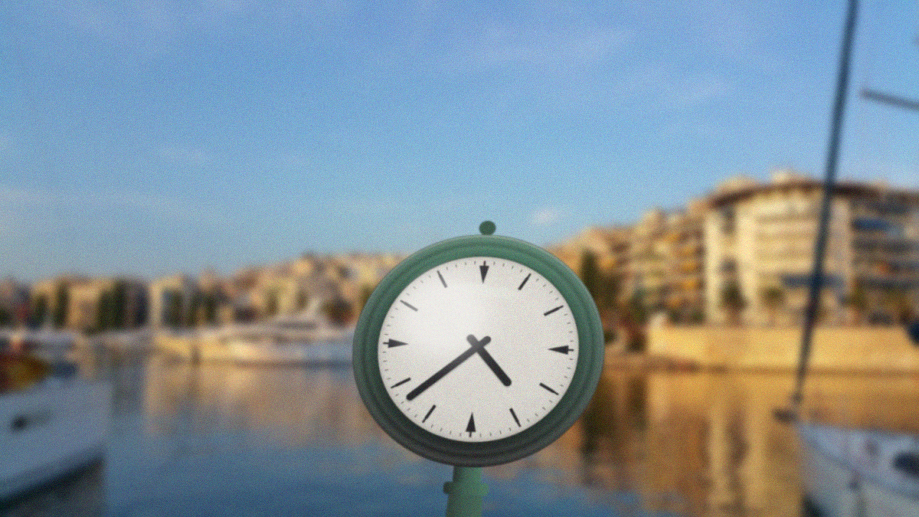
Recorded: h=4 m=38
